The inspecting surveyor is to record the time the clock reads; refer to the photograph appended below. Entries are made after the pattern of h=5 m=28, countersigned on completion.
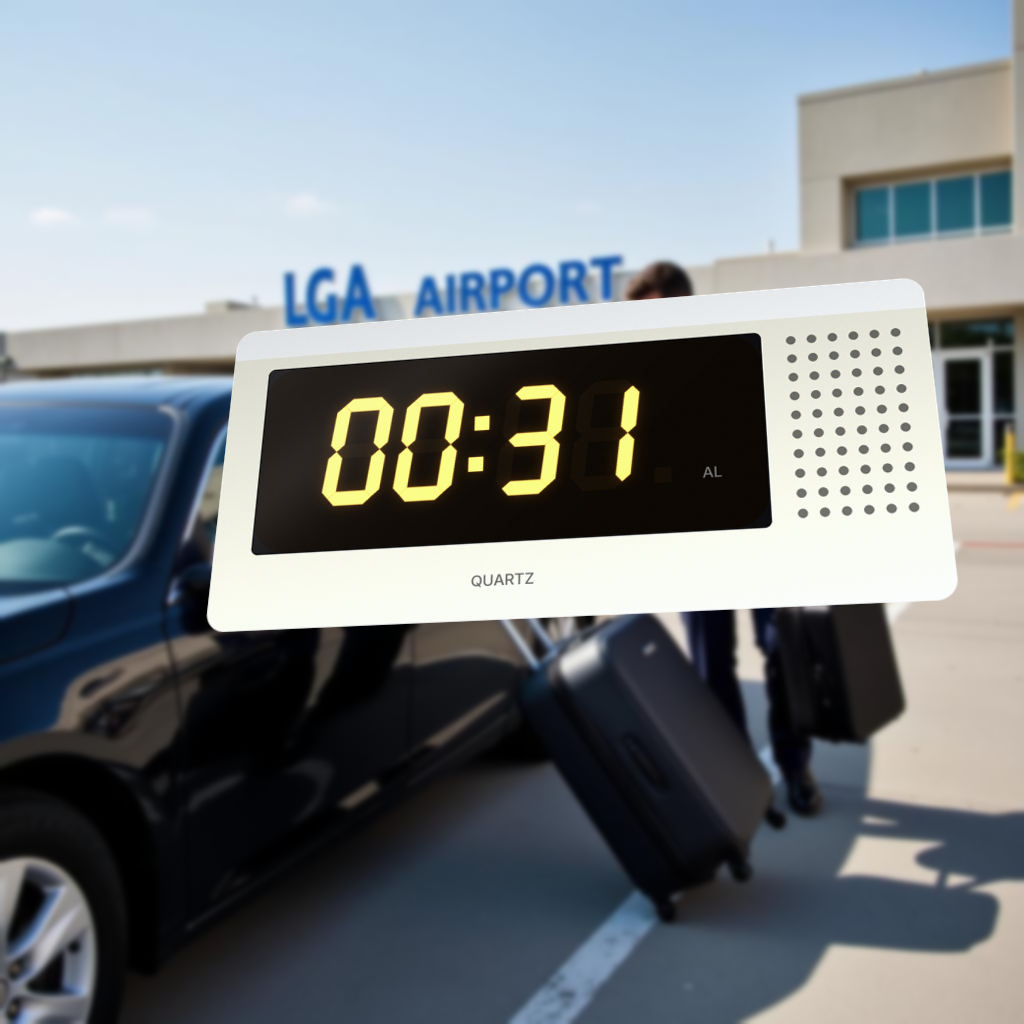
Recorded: h=0 m=31
